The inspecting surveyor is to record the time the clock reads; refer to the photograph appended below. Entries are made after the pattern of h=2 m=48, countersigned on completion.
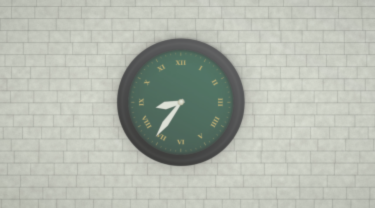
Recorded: h=8 m=36
